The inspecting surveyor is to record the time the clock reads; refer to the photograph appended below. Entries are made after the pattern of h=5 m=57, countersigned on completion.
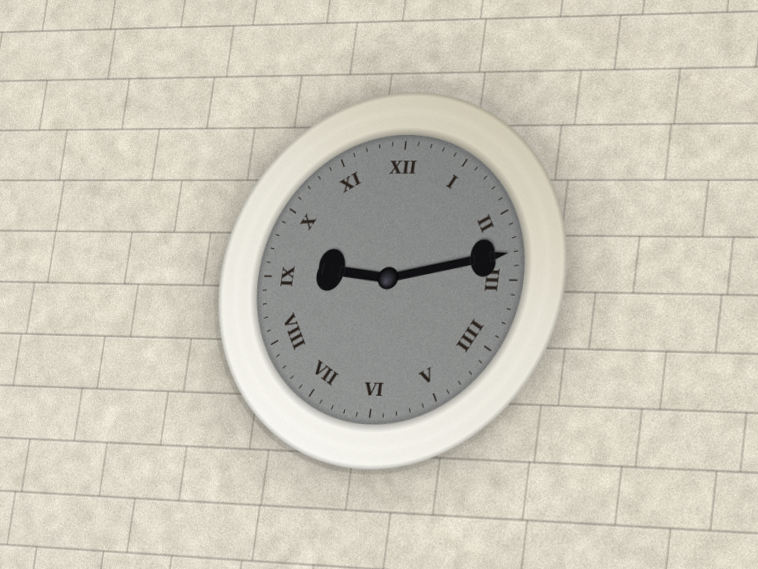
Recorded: h=9 m=13
